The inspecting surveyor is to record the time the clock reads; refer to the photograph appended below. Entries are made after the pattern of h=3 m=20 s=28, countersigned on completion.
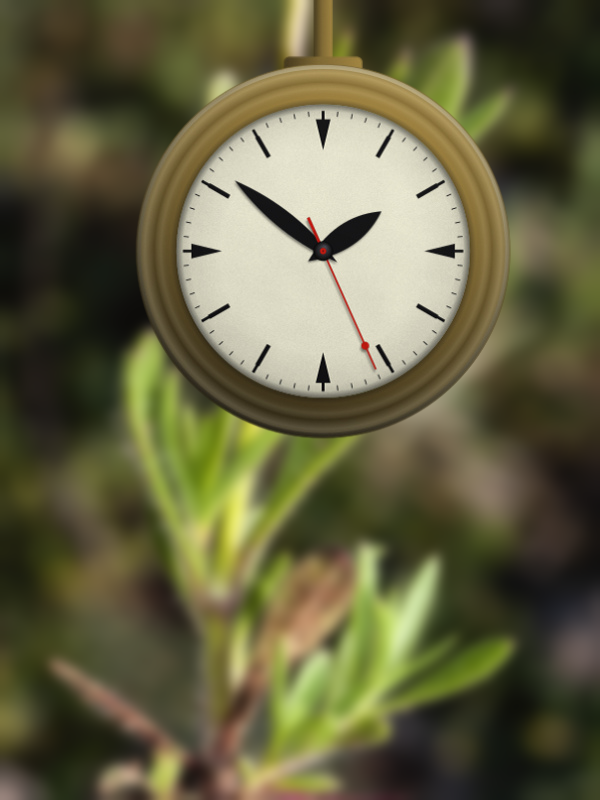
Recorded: h=1 m=51 s=26
